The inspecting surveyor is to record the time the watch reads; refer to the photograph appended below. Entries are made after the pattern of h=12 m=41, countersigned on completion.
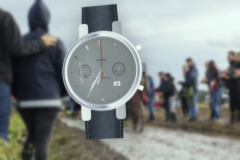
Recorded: h=6 m=35
